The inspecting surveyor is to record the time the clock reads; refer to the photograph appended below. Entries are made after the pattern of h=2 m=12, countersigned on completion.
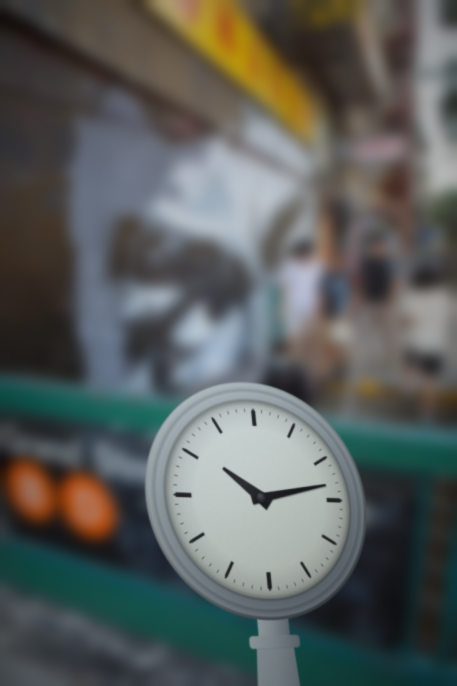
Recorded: h=10 m=13
